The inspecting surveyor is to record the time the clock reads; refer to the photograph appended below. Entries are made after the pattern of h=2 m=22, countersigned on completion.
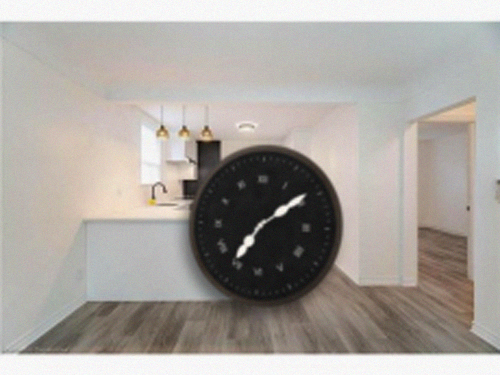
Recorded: h=7 m=9
